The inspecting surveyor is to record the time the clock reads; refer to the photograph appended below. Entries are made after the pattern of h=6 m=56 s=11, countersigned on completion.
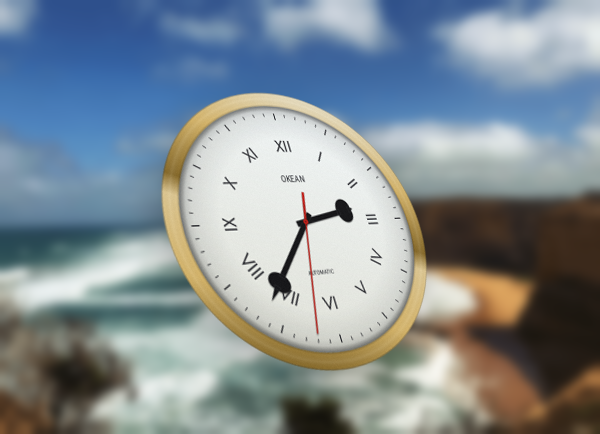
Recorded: h=2 m=36 s=32
